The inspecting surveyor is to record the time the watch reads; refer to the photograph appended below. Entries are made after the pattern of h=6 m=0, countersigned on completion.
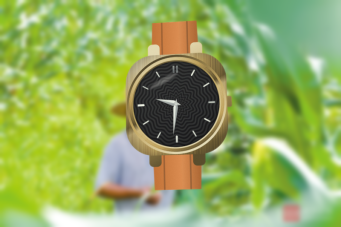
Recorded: h=9 m=31
